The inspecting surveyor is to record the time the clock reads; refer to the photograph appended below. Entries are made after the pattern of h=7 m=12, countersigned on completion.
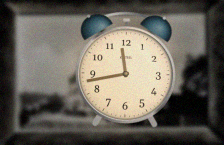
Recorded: h=11 m=43
